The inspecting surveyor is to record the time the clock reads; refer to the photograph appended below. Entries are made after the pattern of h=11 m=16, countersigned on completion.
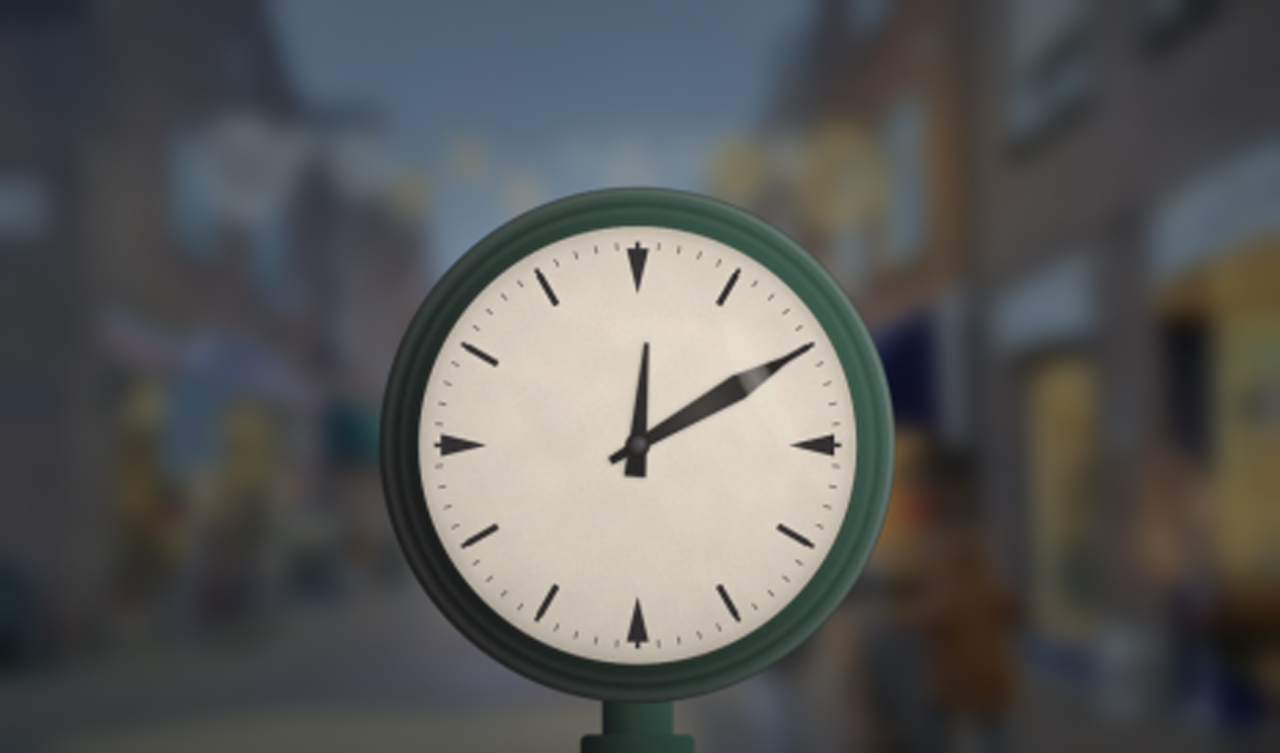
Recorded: h=12 m=10
